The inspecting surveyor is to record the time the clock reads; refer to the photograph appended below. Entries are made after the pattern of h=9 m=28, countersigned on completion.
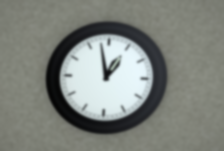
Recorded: h=12 m=58
